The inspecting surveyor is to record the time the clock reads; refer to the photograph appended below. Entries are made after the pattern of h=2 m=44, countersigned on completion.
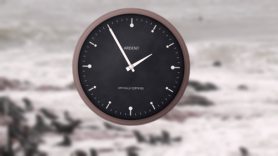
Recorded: h=1 m=55
